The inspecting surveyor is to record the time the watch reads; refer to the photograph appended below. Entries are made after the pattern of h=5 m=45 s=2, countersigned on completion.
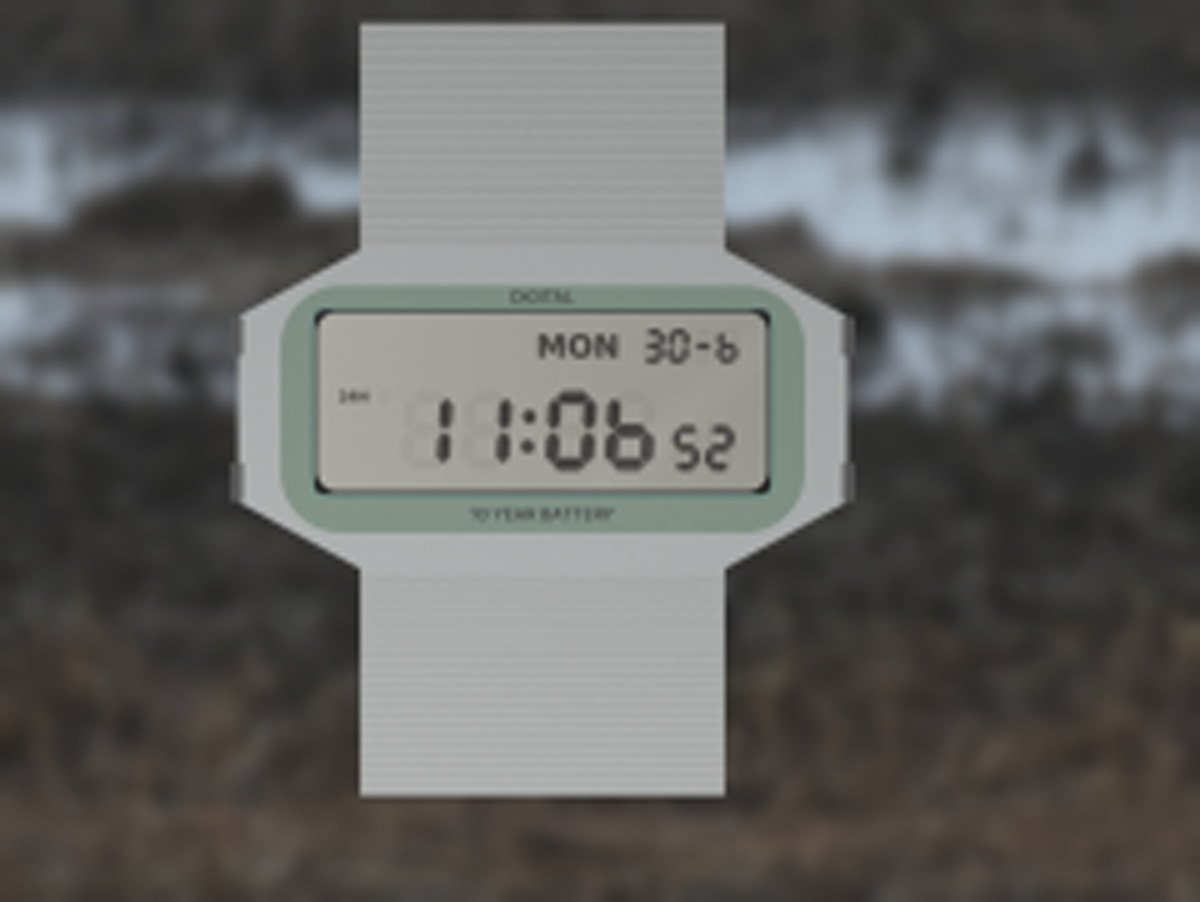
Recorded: h=11 m=6 s=52
